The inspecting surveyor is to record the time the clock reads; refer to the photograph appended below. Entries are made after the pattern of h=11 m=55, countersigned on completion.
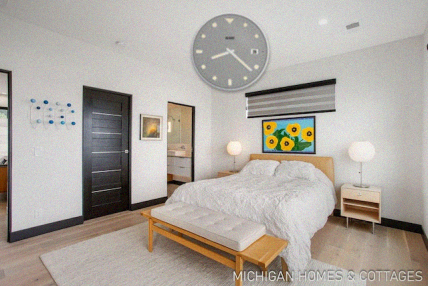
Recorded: h=8 m=22
